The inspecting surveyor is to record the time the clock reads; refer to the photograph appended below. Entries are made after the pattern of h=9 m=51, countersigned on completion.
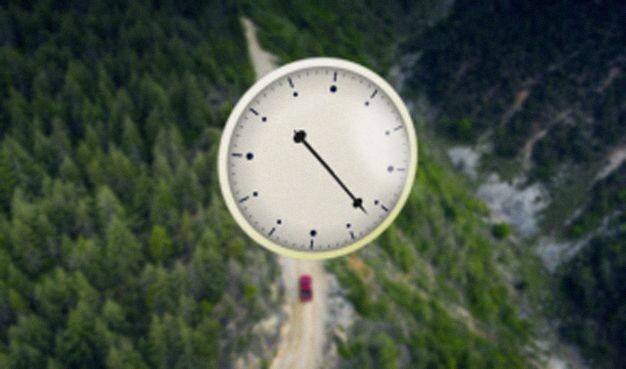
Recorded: h=10 m=22
